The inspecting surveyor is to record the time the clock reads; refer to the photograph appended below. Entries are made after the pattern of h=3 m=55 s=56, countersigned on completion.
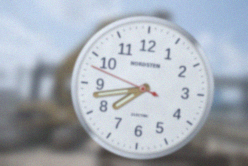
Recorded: h=7 m=42 s=48
